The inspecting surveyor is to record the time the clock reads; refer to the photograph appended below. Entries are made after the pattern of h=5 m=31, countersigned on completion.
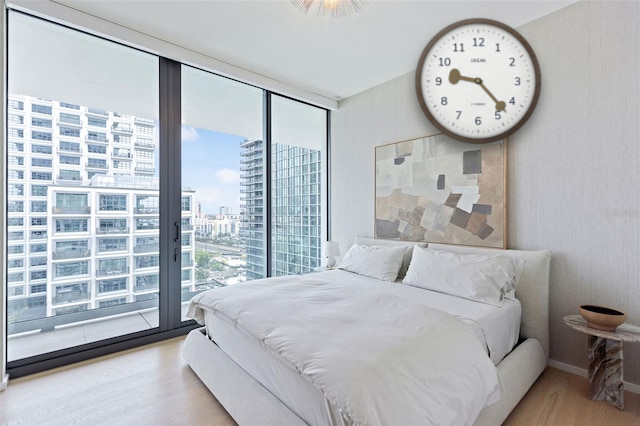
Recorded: h=9 m=23
